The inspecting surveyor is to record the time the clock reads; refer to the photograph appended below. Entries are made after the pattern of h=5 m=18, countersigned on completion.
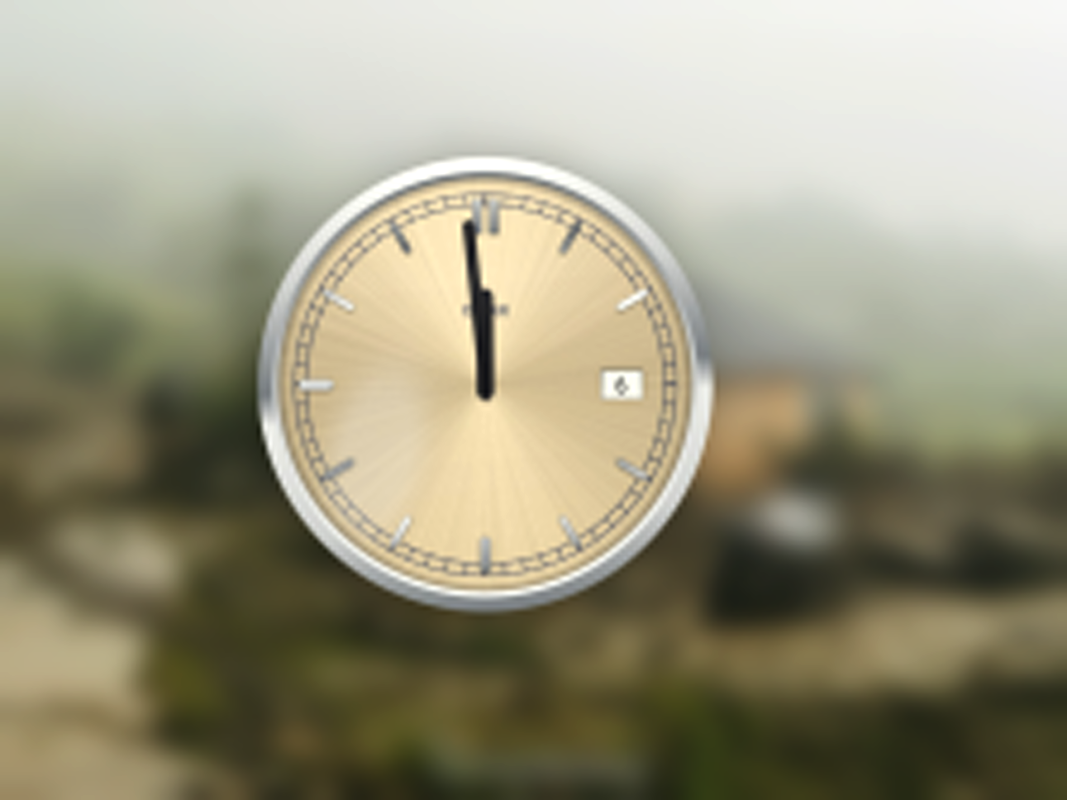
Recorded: h=11 m=59
